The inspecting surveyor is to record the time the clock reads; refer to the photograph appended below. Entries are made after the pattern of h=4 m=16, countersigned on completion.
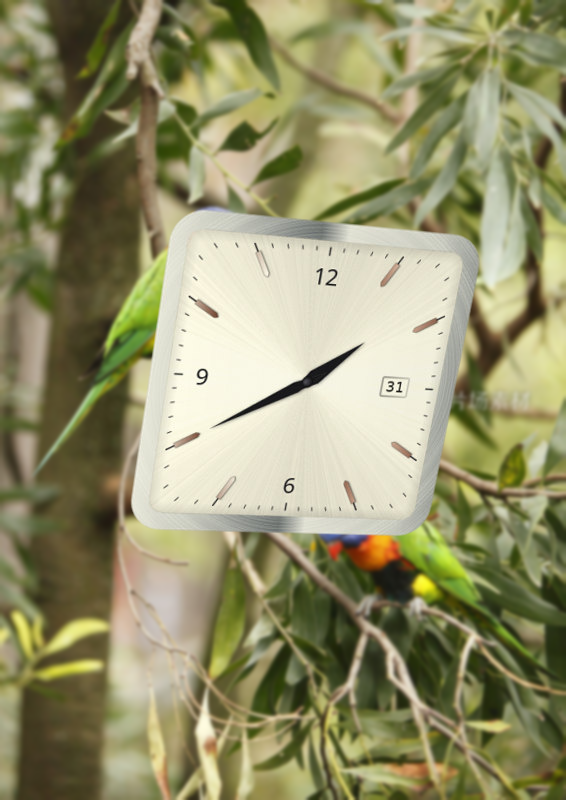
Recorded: h=1 m=40
